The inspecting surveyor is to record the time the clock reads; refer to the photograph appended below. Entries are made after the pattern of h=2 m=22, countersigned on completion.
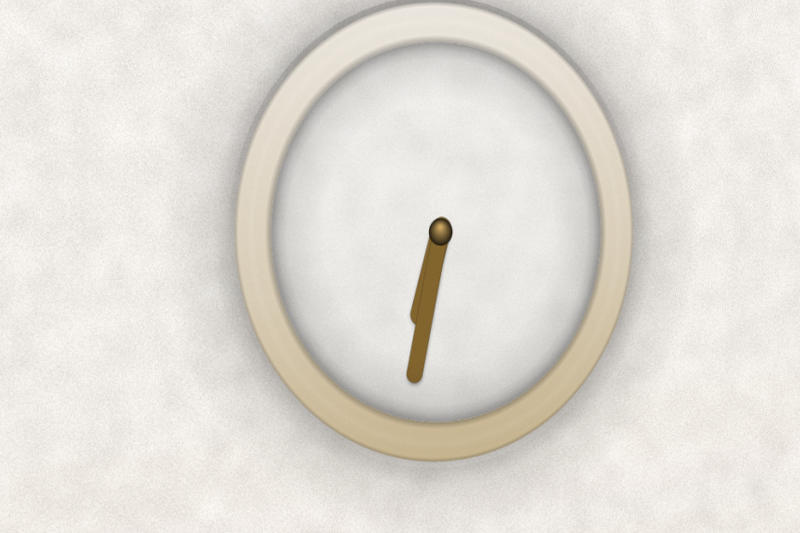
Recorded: h=6 m=32
